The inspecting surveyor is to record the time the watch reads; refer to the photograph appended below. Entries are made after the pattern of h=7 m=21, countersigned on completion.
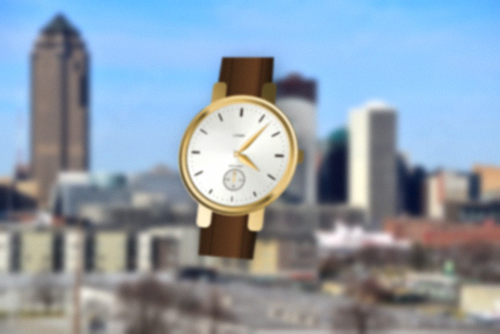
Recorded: h=4 m=7
